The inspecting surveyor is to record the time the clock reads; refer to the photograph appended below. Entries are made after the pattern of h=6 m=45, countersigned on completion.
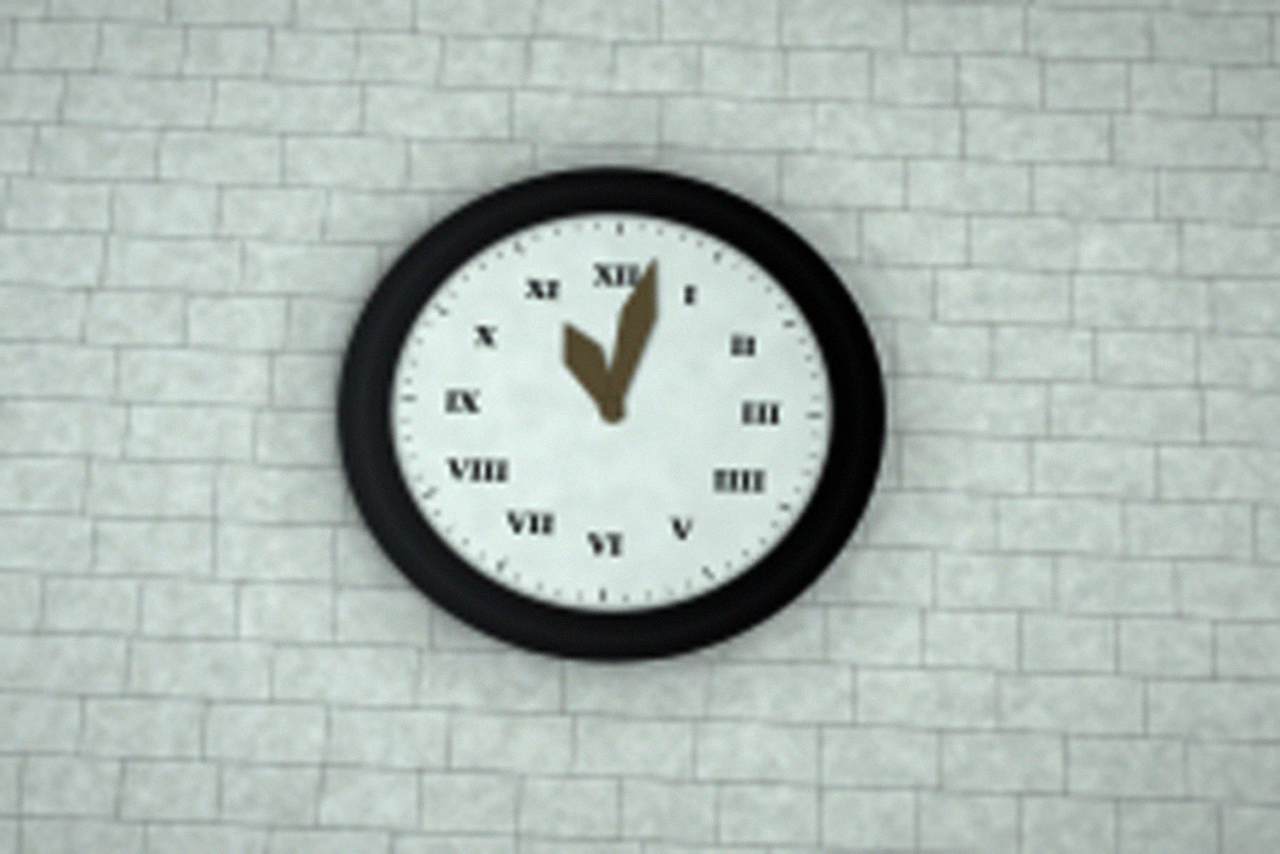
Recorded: h=11 m=2
